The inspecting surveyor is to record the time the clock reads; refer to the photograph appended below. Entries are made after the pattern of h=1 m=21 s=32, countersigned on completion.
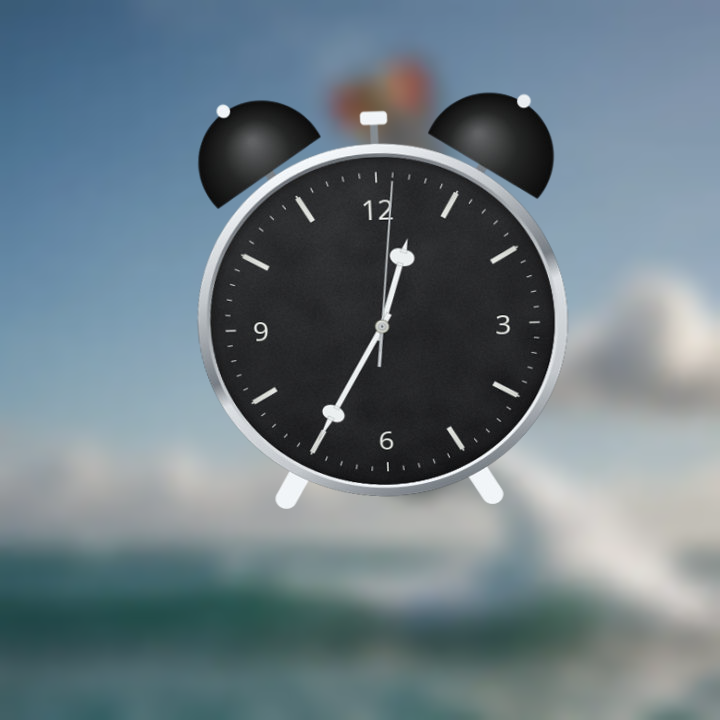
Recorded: h=12 m=35 s=1
